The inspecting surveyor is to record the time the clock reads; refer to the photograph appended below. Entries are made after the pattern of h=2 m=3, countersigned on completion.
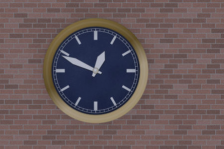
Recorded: h=12 m=49
